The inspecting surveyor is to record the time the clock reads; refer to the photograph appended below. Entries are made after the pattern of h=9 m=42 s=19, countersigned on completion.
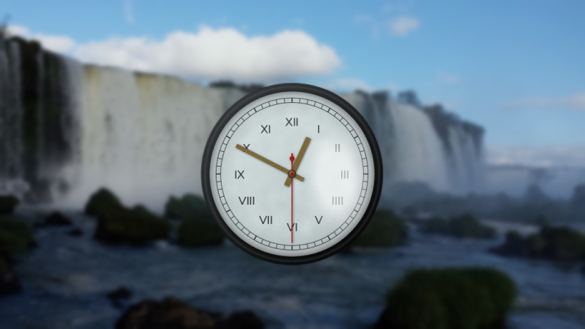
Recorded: h=12 m=49 s=30
